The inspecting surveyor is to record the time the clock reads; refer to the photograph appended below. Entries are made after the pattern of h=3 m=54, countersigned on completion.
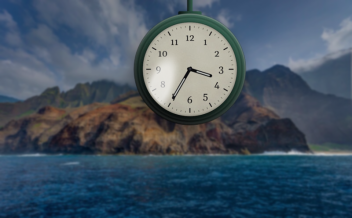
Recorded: h=3 m=35
